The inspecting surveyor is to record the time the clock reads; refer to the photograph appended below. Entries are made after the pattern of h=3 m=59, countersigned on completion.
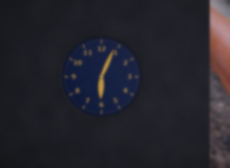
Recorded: h=6 m=4
